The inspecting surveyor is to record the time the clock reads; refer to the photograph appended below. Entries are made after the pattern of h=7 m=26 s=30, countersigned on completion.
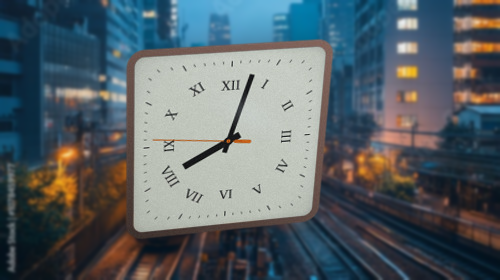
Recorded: h=8 m=2 s=46
